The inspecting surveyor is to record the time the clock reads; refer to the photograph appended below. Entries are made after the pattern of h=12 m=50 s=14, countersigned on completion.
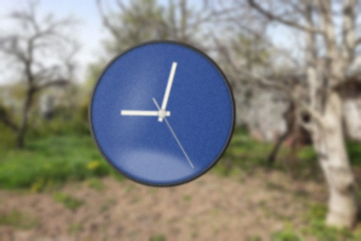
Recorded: h=9 m=2 s=25
